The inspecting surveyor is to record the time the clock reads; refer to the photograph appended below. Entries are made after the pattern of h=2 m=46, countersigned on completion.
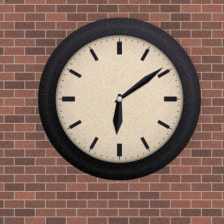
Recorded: h=6 m=9
